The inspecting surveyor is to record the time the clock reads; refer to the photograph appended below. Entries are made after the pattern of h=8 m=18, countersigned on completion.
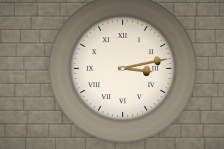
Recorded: h=3 m=13
